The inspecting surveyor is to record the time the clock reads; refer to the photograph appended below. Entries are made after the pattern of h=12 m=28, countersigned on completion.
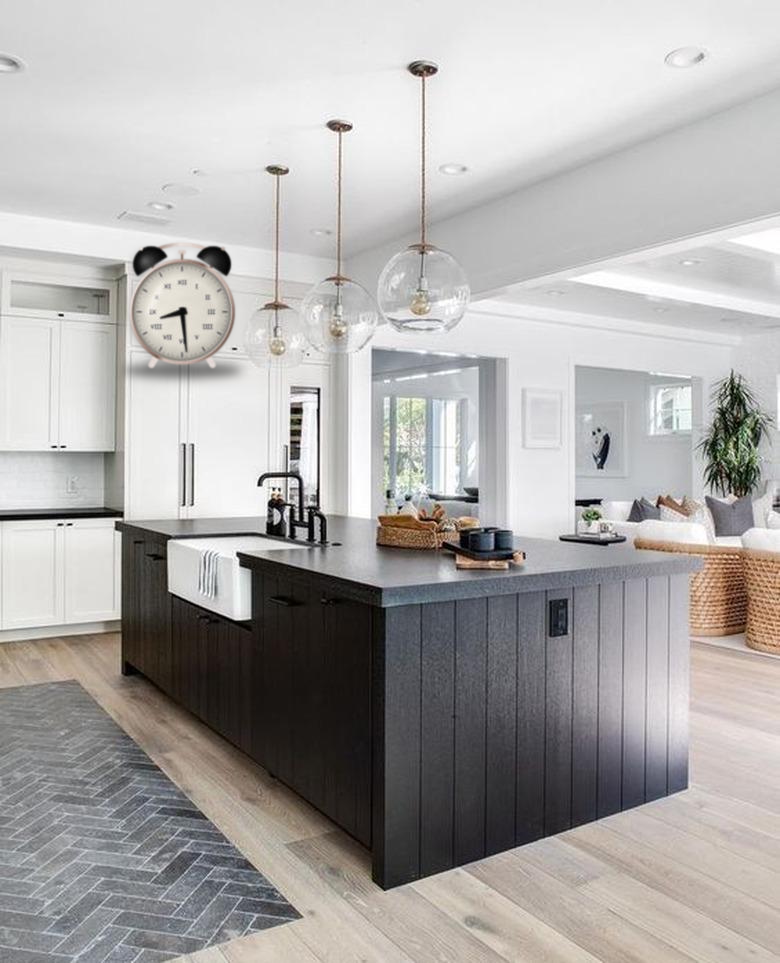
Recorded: h=8 m=29
